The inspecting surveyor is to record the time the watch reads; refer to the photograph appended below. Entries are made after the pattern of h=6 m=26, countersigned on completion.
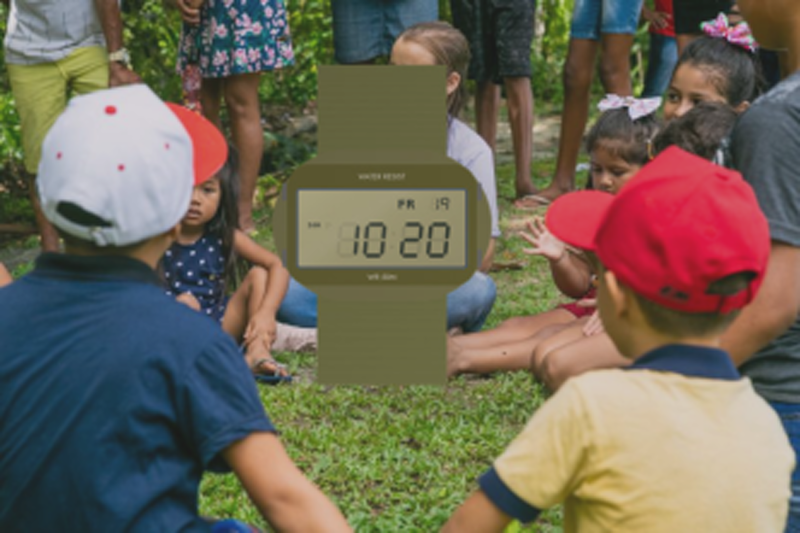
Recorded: h=10 m=20
